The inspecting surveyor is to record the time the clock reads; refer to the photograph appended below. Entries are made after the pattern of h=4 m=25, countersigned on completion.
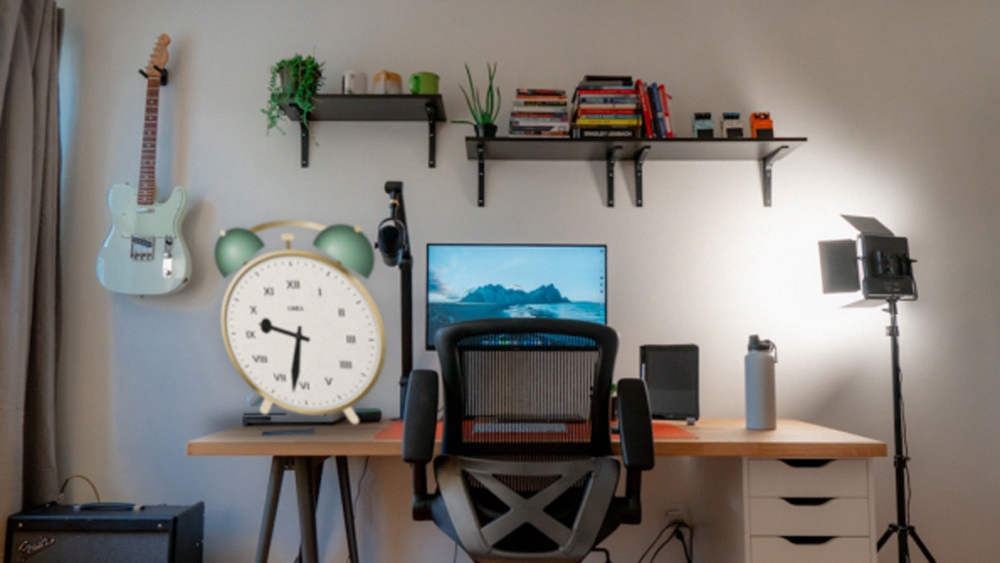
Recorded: h=9 m=32
